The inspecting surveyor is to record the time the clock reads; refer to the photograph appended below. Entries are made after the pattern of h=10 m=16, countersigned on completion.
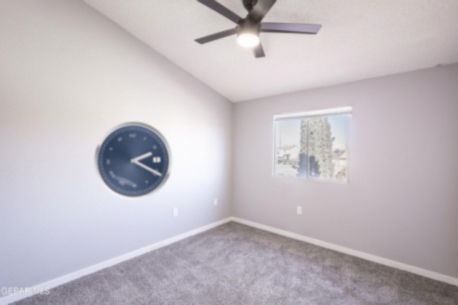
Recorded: h=2 m=20
